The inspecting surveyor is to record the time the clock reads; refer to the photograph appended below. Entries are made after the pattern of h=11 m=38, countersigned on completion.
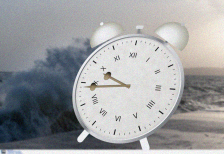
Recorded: h=9 m=44
